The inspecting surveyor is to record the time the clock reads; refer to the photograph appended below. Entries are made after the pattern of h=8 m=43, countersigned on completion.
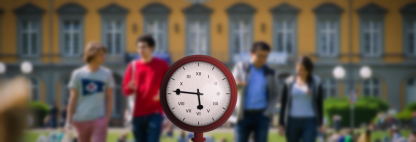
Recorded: h=5 m=46
